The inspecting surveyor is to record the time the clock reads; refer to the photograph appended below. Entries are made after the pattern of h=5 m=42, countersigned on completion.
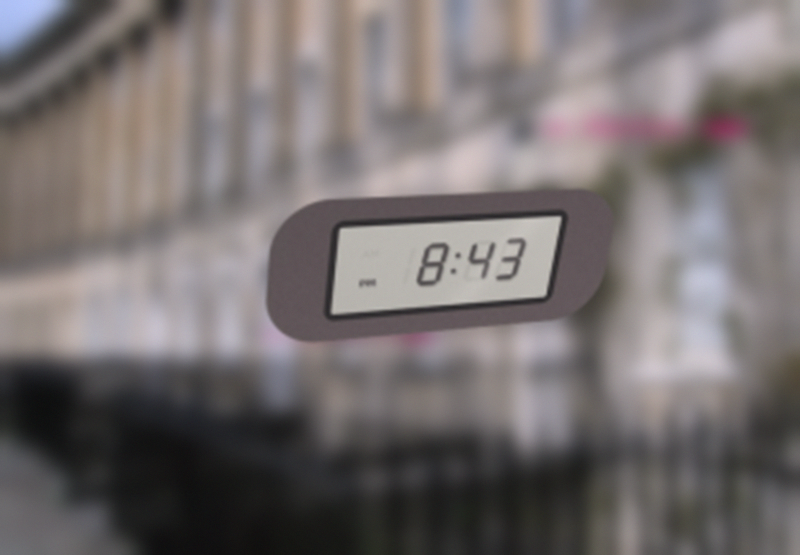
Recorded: h=8 m=43
